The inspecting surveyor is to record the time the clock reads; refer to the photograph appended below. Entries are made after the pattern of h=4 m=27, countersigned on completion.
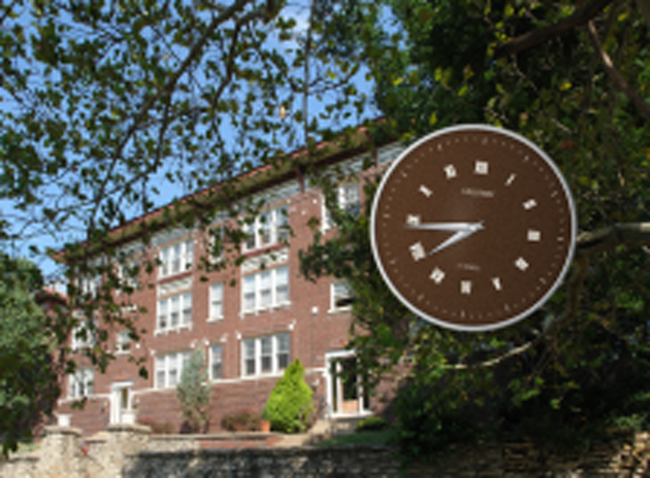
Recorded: h=7 m=44
